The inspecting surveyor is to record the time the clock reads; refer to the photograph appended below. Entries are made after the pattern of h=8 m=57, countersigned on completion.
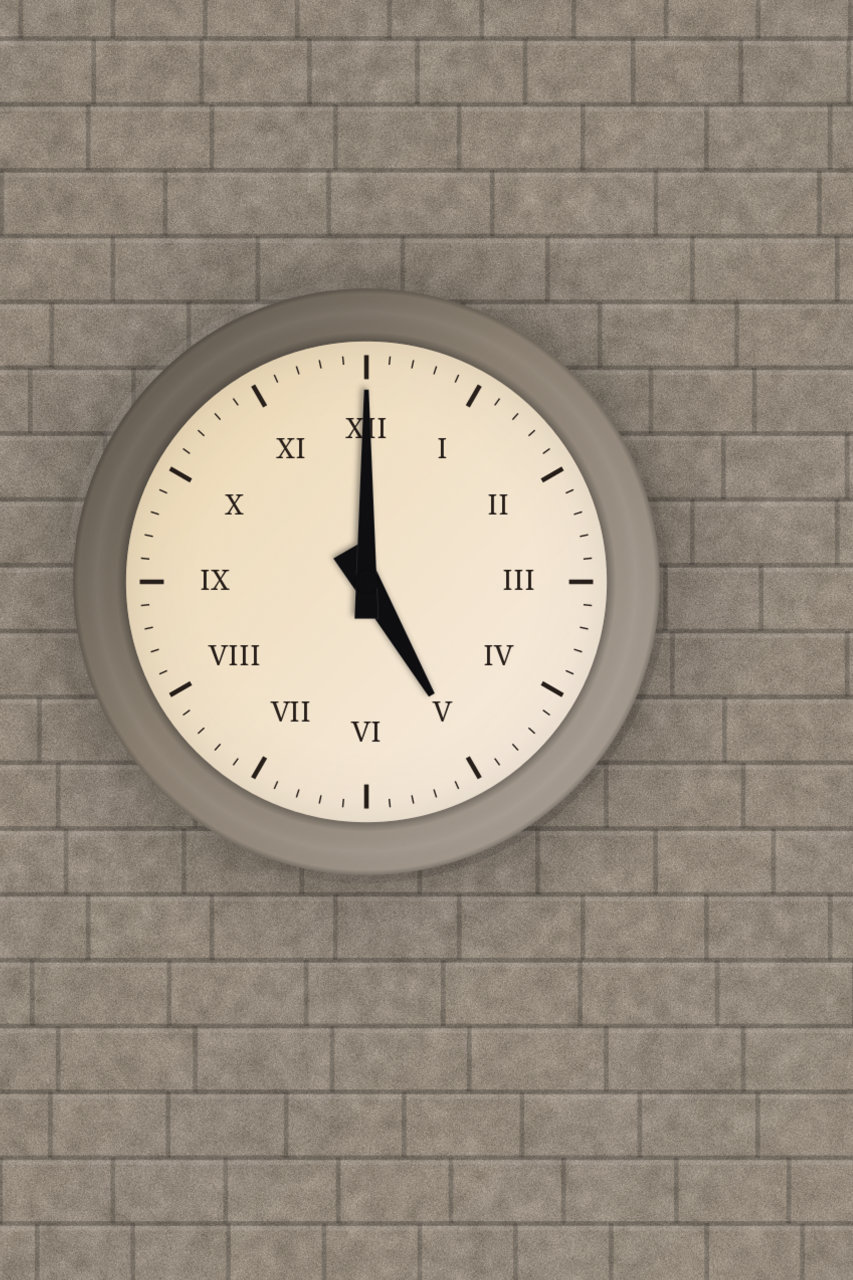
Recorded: h=5 m=0
